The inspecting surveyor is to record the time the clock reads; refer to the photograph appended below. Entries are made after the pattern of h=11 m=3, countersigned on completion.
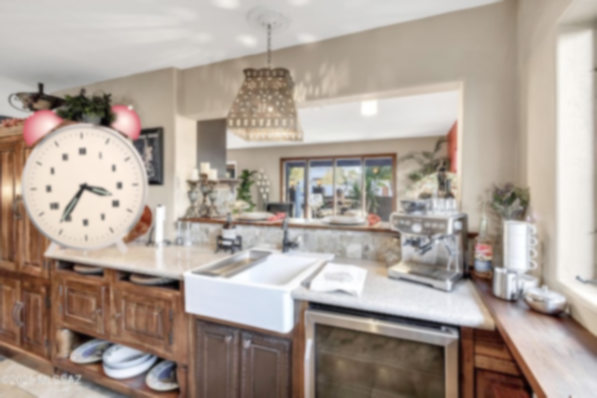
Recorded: h=3 m=36
